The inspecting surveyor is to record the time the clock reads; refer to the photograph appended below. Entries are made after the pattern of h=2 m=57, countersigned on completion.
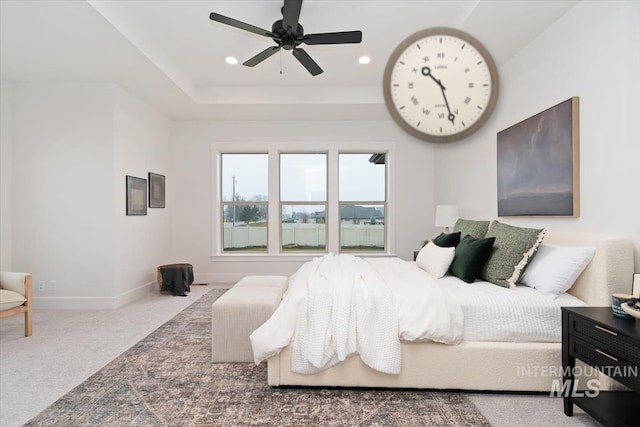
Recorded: h=10 m=27
